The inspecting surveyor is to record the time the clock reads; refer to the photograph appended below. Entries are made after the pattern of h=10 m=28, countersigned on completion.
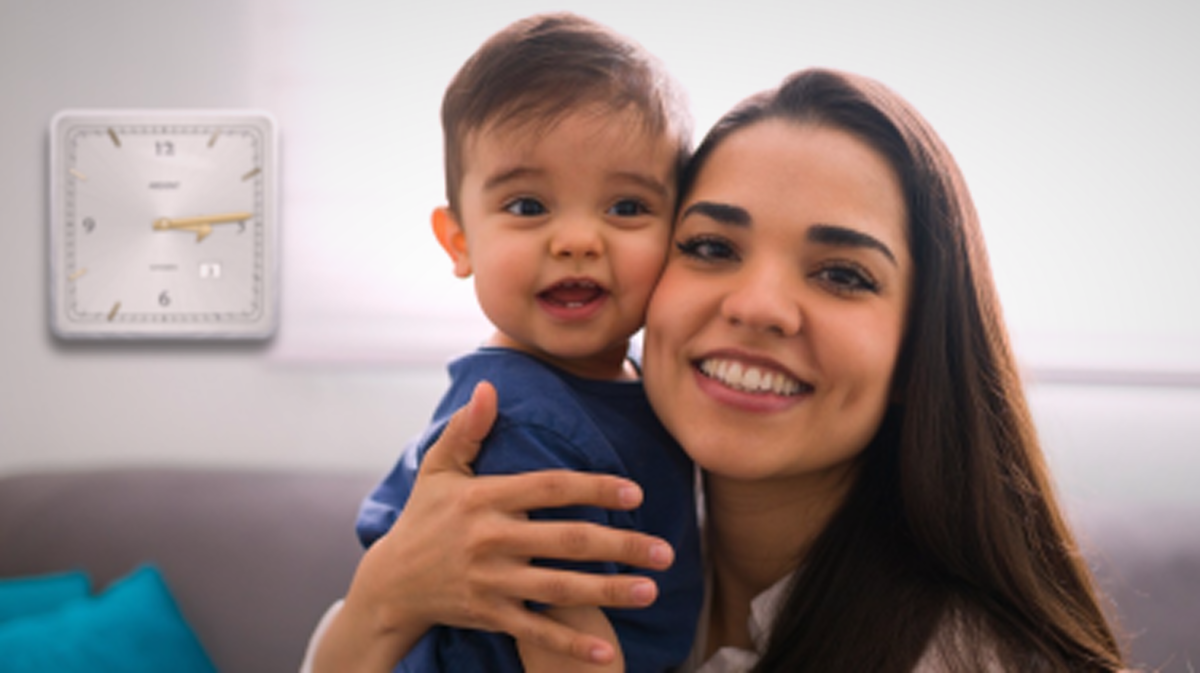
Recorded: h=3 m=14
